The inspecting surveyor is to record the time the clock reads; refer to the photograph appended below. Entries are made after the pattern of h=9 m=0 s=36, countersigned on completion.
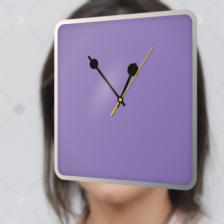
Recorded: h=12 m=53 s=6
